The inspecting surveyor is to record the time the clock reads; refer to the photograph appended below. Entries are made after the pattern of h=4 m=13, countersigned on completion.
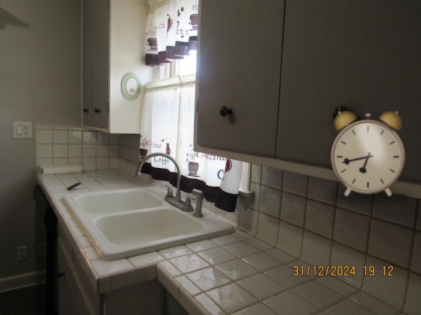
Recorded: h=6 m=43
